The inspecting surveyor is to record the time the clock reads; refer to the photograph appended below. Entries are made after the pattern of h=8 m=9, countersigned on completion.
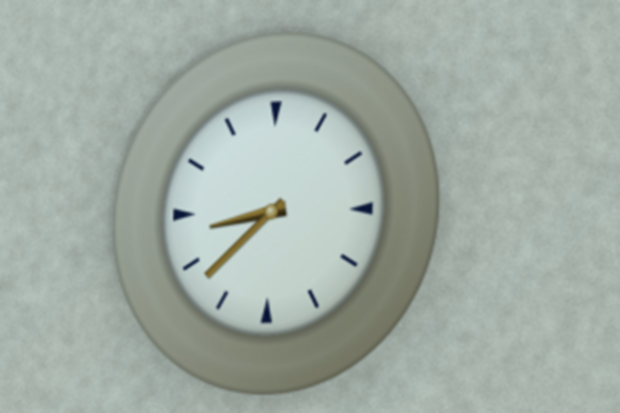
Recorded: h=8 m=38
